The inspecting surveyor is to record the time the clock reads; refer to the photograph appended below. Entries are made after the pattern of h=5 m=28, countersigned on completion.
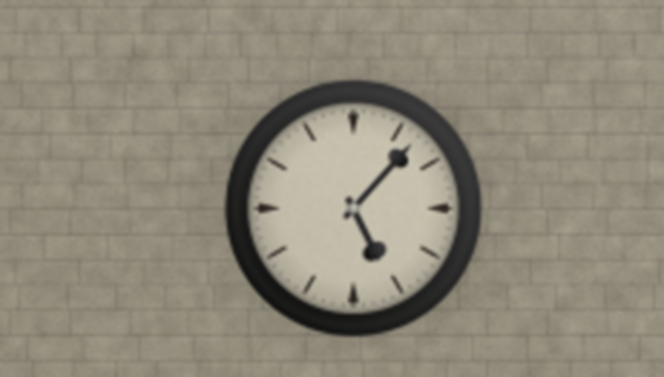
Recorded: h=5 m=7
